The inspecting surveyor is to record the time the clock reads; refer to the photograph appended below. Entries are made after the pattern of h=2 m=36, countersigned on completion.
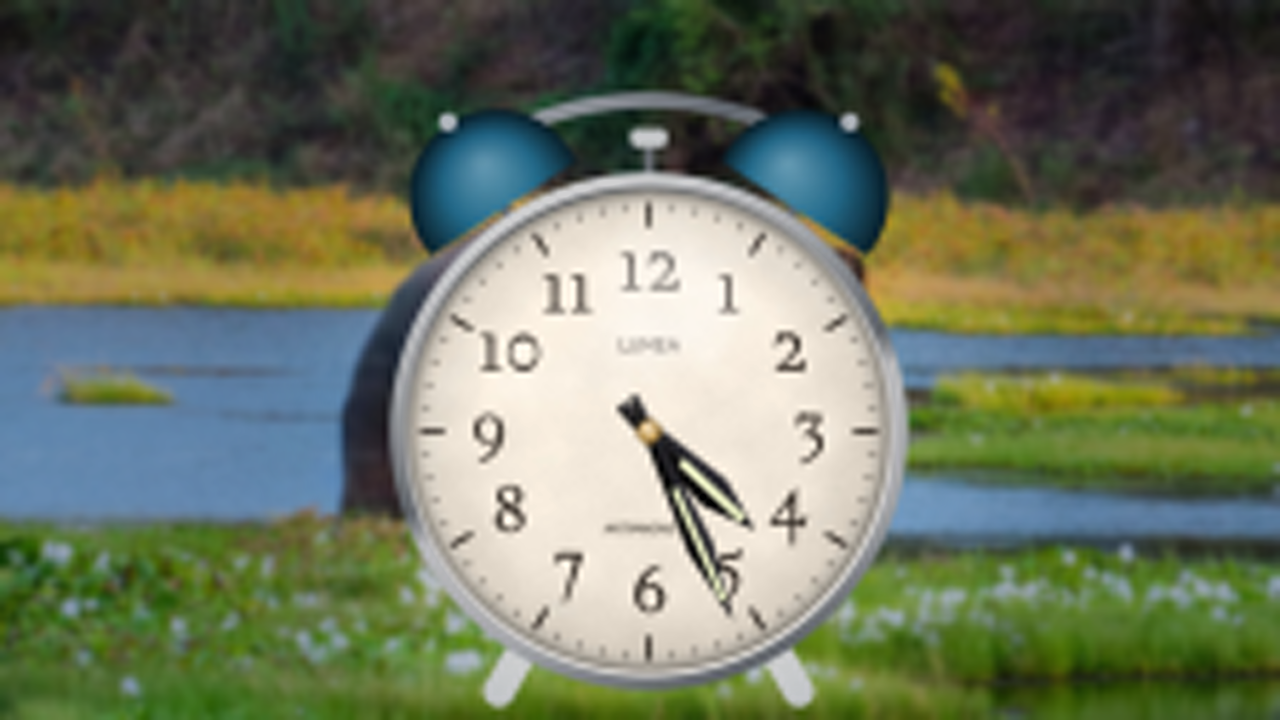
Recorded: h=4 m=26
